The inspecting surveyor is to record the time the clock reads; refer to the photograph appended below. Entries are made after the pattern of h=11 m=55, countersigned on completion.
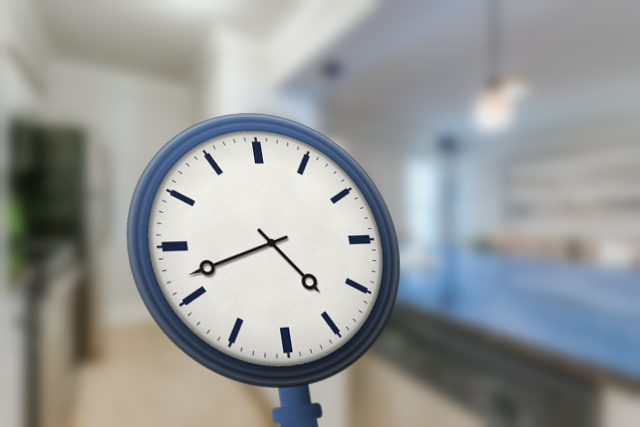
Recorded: h=4 m=42
